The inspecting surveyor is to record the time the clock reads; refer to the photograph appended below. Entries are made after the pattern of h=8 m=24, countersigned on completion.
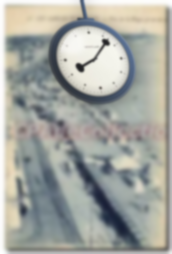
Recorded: h=8 m=7
